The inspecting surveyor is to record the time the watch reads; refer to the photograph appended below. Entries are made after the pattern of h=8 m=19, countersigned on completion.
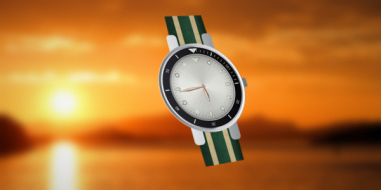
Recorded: h=5 m=44
